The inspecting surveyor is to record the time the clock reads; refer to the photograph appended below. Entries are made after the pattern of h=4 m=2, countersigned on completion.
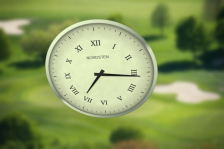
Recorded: h=7 m=16
